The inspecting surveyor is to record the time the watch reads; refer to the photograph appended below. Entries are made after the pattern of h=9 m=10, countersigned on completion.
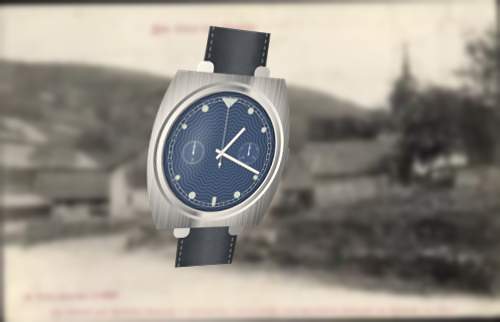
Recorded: h=1 m=19
